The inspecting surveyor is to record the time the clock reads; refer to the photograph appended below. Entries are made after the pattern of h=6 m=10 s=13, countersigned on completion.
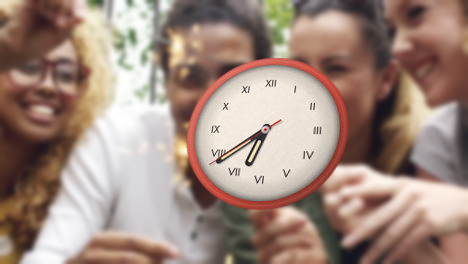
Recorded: h=6 m=38 s=39
